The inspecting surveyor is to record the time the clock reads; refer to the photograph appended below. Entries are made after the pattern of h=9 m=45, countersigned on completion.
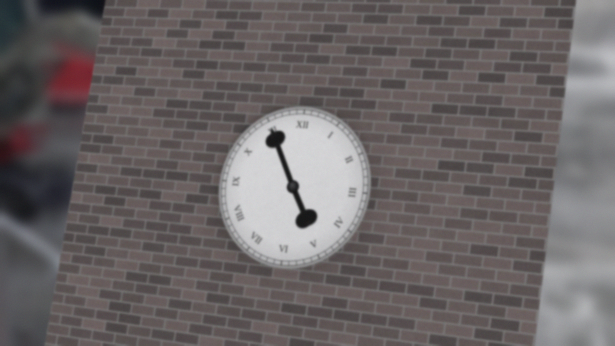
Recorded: h=4 m=55
